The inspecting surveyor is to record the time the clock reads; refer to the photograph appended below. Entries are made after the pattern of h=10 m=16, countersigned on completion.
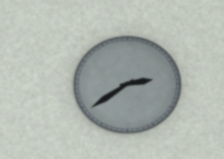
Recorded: h=2 m=39
